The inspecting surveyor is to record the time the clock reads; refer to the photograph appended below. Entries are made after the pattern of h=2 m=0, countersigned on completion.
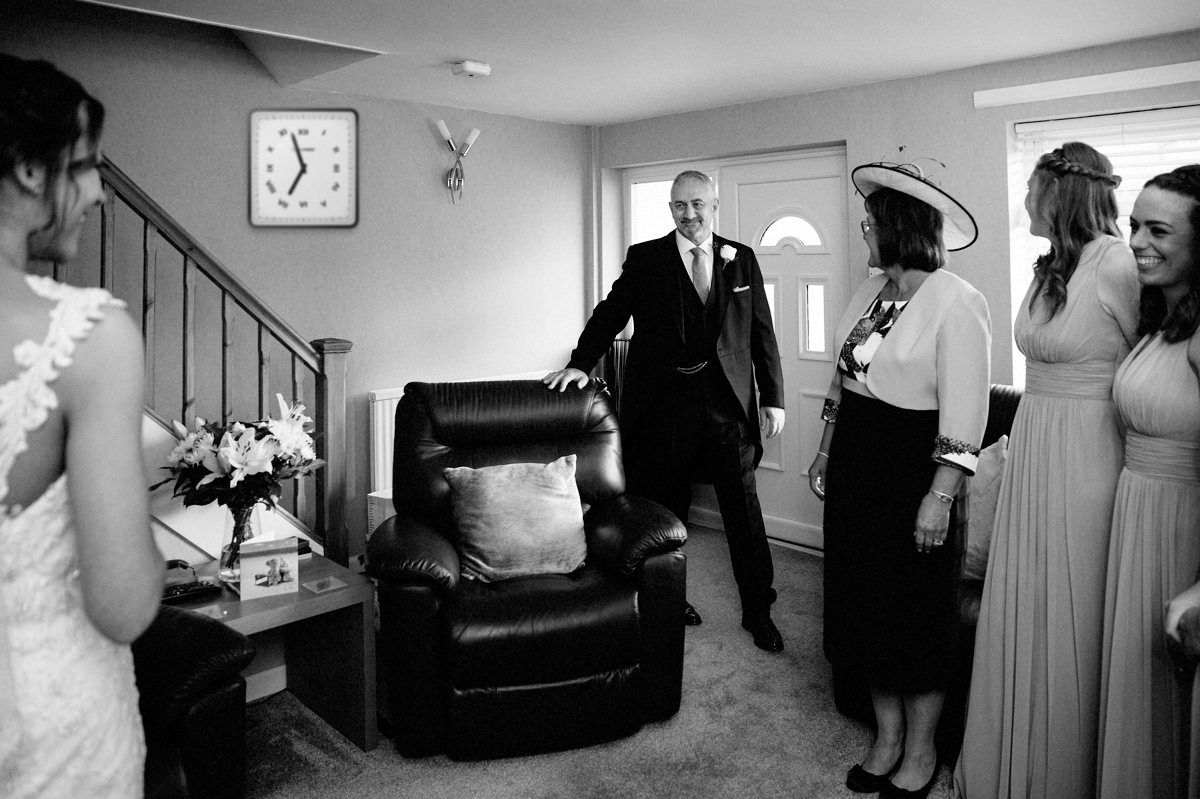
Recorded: h=6 m=57
